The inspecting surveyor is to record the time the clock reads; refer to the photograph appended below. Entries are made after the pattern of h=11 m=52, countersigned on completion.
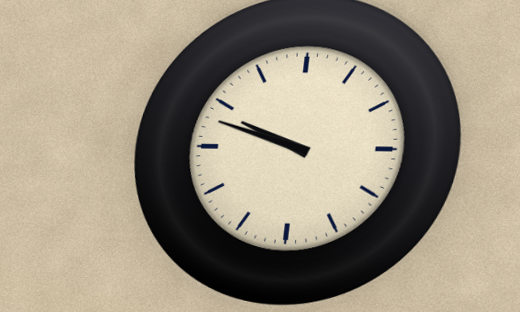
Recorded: h=9 m=48
